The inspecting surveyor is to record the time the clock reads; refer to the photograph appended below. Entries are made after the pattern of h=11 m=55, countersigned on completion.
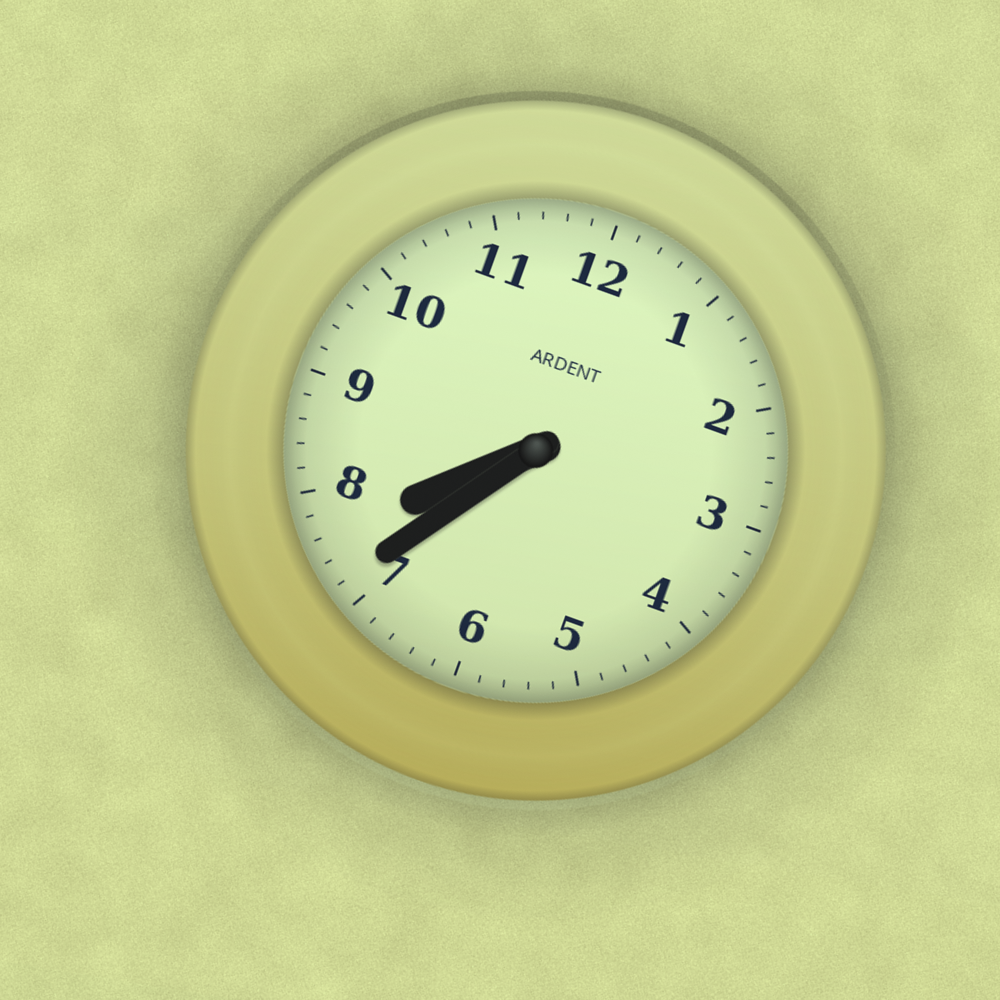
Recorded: h=7 m=36
